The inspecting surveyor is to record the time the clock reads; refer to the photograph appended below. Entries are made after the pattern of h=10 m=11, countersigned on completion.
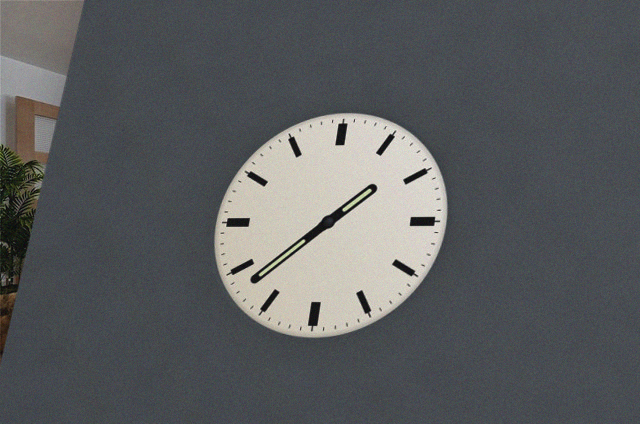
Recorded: h=1 m=38
